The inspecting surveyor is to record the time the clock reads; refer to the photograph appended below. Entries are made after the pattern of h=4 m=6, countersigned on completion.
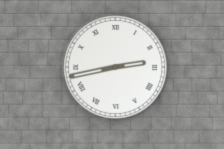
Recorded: h=2 m=43
